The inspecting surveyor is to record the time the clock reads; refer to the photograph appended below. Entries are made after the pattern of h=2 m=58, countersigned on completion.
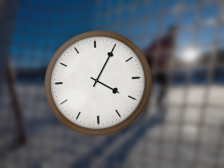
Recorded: h=4 m=5
